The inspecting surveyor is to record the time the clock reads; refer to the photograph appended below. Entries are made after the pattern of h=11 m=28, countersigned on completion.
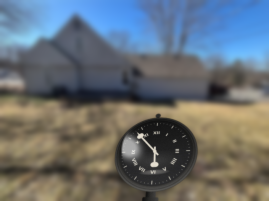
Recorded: h=5 m=53
